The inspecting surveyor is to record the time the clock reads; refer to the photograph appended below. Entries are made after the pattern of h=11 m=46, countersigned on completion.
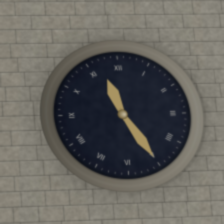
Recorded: h=11 m=25
